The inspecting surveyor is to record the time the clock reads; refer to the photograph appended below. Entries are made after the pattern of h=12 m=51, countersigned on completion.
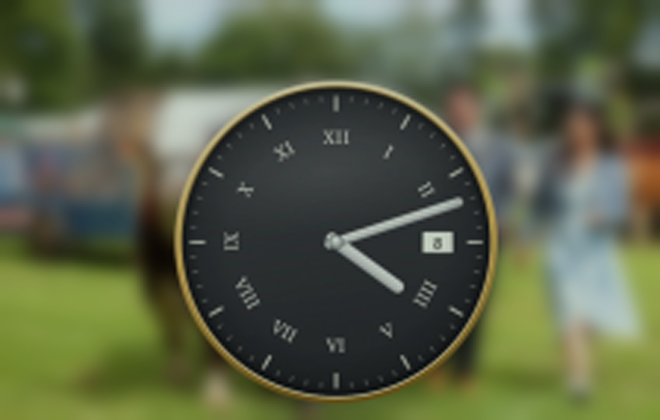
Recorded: h=4 m=12
